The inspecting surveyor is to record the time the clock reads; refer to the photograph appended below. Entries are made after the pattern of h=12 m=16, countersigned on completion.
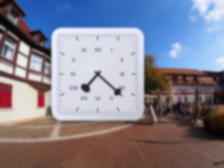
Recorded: h=7 m=22
